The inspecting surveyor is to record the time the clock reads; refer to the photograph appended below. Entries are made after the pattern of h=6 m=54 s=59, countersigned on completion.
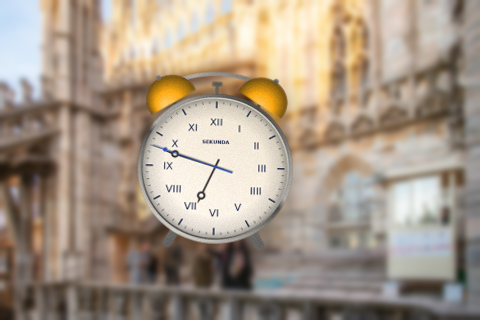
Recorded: h=6 m=47 s=48
